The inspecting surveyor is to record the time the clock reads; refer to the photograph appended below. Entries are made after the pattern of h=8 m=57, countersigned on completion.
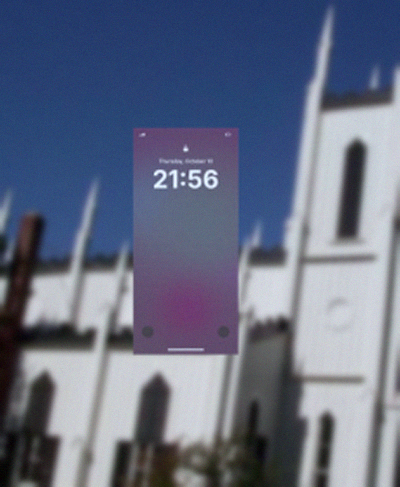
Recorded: h=21 m=56
